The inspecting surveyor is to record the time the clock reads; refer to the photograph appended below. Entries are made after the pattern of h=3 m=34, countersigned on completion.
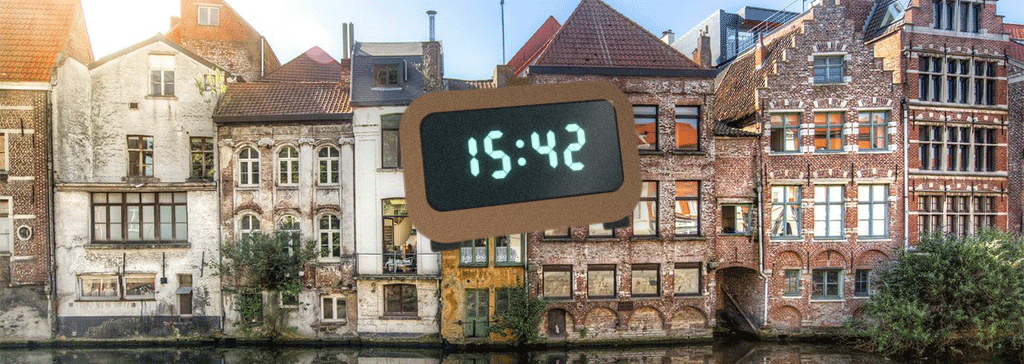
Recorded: h=15 m=42
